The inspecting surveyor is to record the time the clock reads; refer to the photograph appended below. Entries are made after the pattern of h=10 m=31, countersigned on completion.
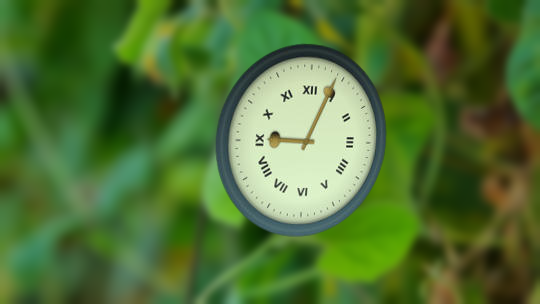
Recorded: h=9 m=4
